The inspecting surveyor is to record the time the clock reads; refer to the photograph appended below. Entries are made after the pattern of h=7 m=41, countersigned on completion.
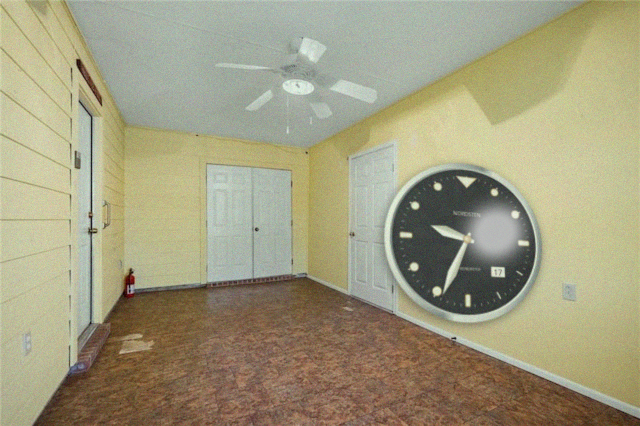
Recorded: h=9 m=34
